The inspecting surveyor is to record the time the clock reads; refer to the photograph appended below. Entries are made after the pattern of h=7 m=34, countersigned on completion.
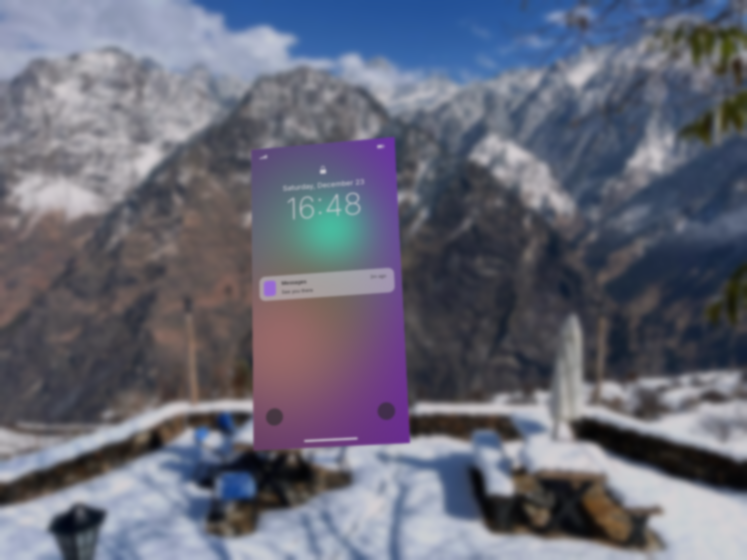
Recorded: h=16 m=48
